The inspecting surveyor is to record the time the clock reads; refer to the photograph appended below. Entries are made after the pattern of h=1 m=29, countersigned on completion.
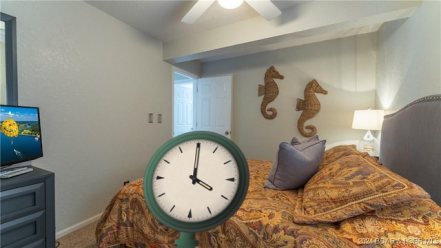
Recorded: h=4 m=0
